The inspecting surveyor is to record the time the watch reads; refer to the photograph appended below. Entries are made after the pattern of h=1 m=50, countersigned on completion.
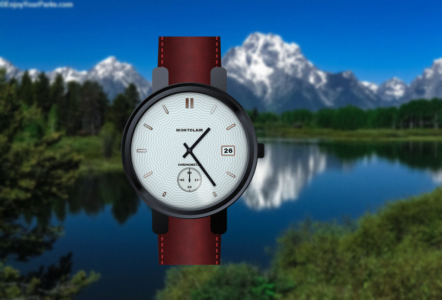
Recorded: h=1 m=24
